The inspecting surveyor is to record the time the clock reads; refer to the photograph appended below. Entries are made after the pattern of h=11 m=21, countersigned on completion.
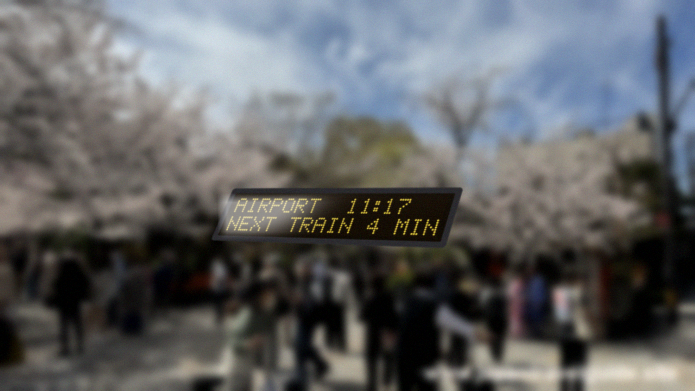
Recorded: h=11 m=17
